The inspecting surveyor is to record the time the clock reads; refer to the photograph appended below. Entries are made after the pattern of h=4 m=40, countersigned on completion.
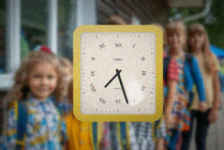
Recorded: h=7 m=27
